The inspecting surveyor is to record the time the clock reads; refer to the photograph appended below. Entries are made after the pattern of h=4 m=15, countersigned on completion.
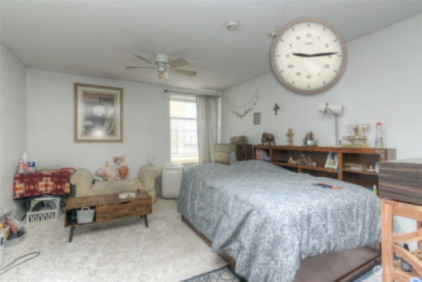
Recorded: h=9 m=14
